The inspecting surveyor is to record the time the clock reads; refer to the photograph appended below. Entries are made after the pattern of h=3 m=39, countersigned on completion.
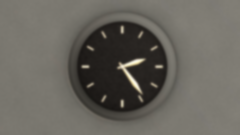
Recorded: h=2 m=24
